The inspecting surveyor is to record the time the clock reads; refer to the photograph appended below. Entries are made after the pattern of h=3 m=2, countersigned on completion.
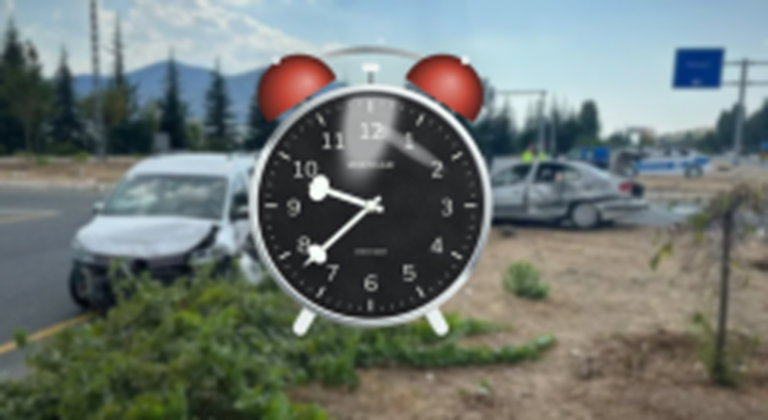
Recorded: h=9 m=38
